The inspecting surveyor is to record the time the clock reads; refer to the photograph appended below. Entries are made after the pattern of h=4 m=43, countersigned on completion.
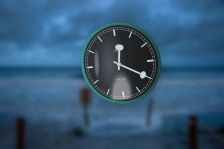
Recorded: h=12 m=20
